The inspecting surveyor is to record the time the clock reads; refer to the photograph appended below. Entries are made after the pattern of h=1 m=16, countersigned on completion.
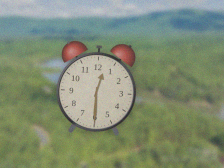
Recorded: h=12 m=30
